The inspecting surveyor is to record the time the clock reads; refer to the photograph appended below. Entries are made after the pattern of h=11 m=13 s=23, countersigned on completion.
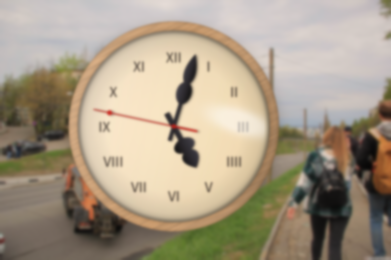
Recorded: h=5 m=2 s=47
